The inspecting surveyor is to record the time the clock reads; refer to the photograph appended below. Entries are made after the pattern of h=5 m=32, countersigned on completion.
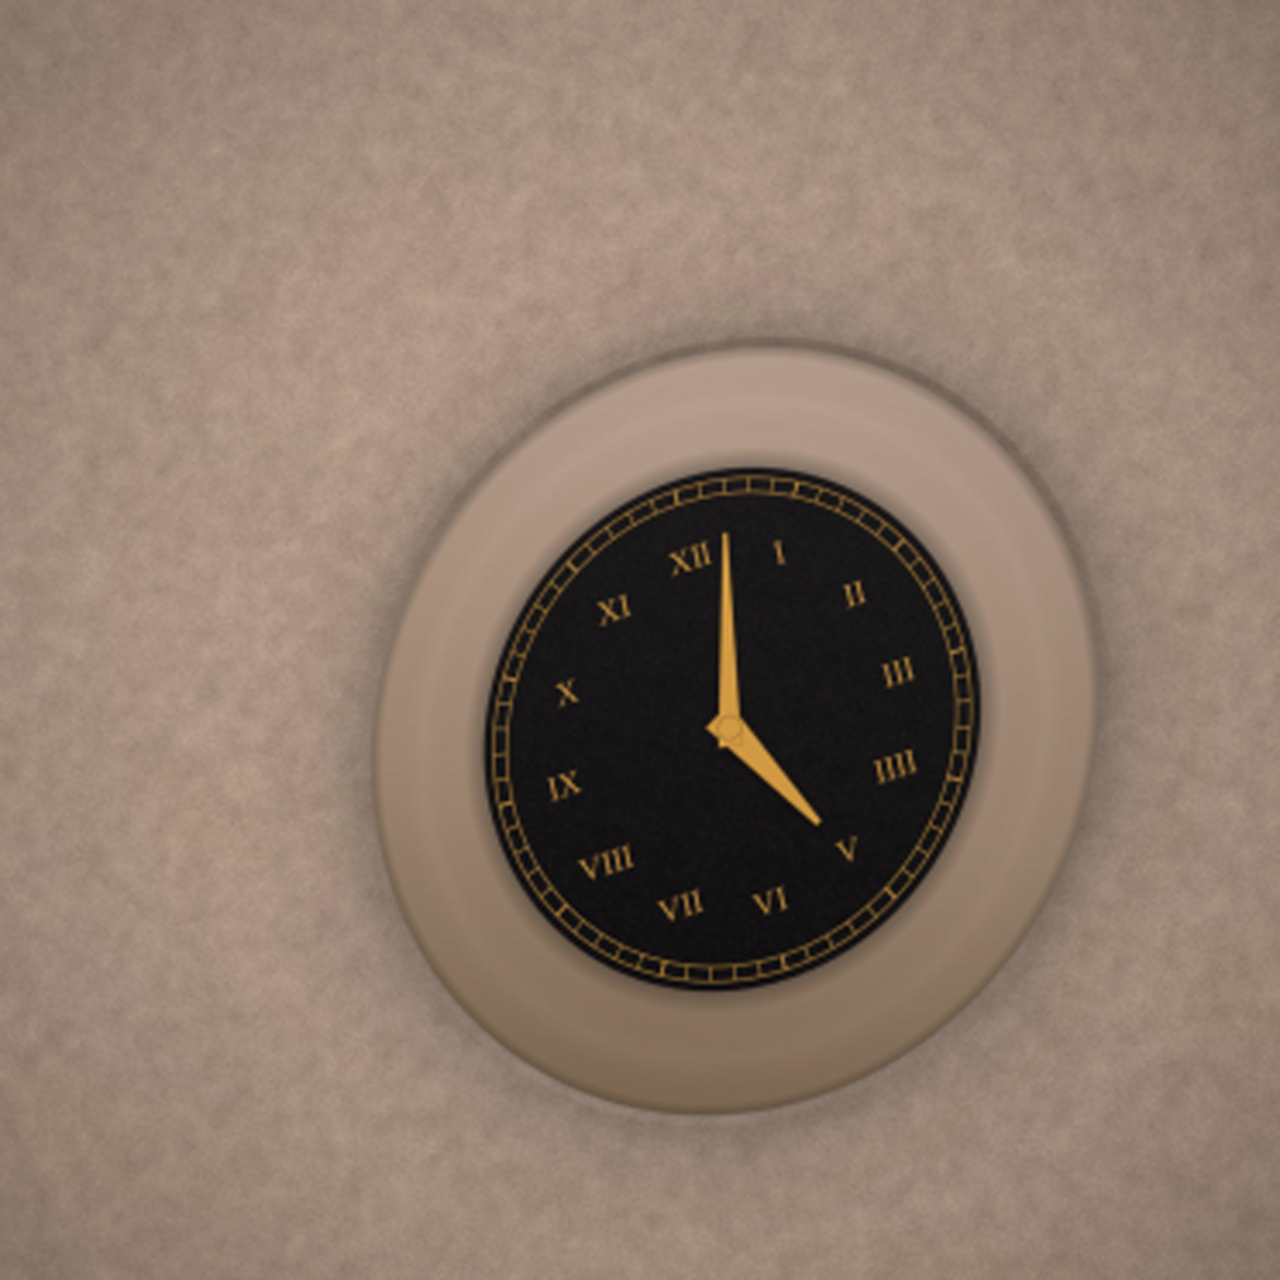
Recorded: h=5 m=2
